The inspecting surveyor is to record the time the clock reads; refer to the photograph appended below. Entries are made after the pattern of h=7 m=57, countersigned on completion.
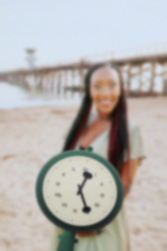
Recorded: h=12 m=25
